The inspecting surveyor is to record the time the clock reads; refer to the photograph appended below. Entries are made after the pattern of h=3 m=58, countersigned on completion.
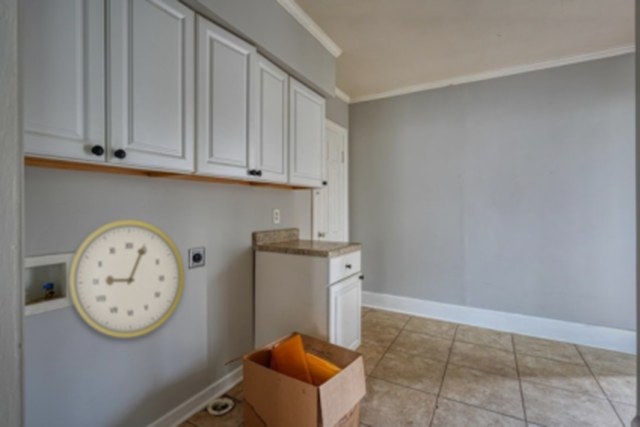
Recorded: h=9 m=4
